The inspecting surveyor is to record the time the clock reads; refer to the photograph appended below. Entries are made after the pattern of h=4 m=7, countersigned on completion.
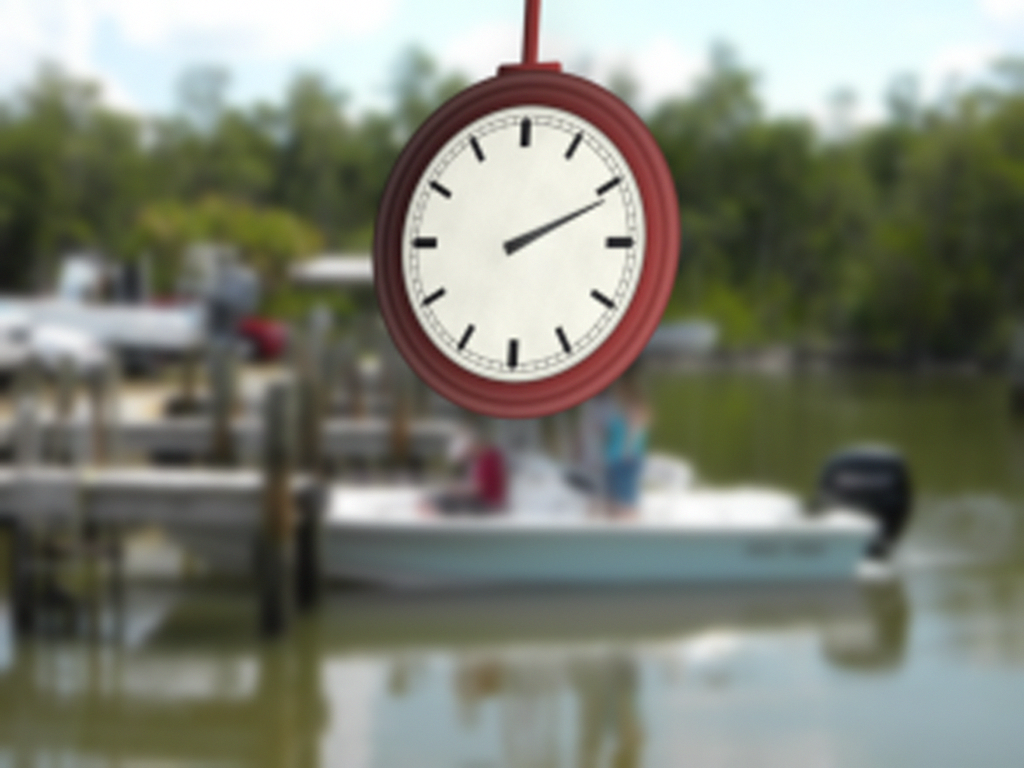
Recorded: h=2 m=11
